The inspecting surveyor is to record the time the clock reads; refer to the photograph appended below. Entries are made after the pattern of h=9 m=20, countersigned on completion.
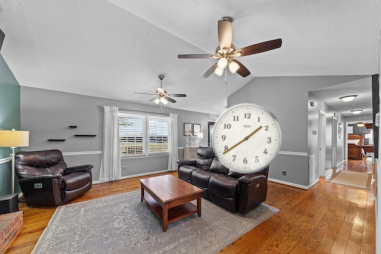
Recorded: h=1 m=39
